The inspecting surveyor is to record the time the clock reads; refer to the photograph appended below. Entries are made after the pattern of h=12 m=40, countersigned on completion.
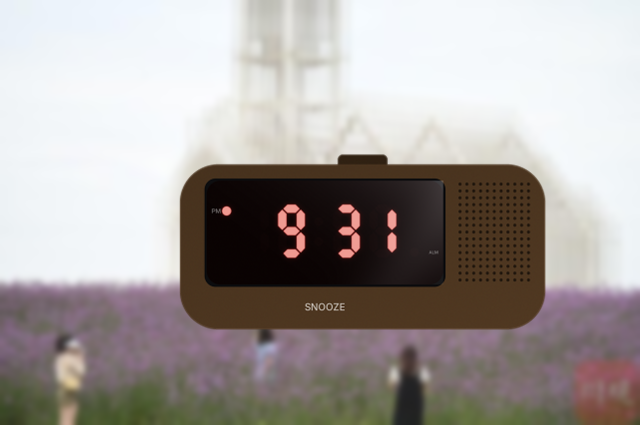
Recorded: h=9 m=31
